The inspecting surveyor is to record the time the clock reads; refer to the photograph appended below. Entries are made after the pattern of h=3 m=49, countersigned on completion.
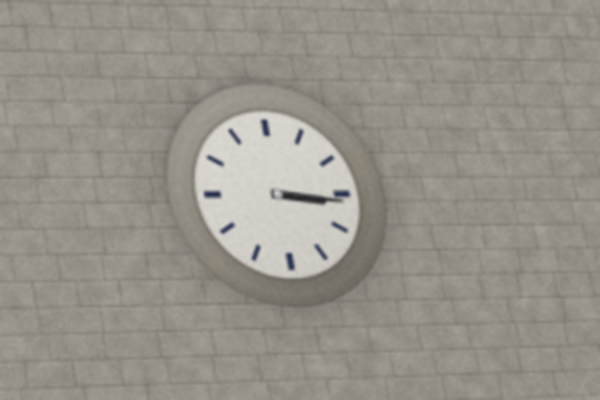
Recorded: h=3 m=16
